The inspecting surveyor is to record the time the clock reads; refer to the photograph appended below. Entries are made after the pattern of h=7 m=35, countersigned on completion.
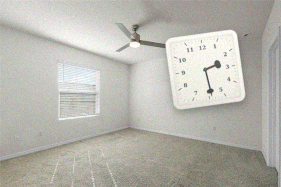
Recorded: h=2 m=29
